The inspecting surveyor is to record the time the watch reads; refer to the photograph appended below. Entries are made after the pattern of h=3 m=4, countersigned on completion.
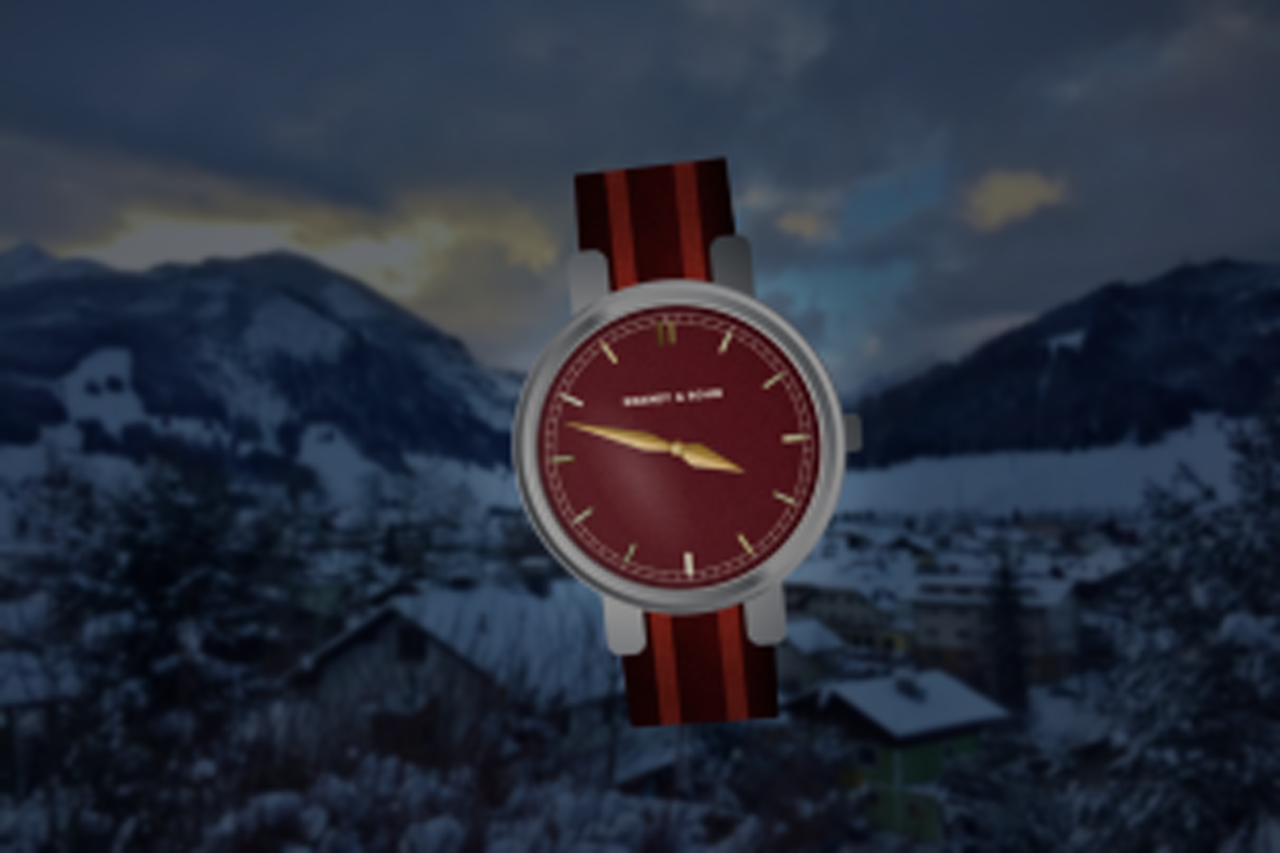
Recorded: h=3 m=48
